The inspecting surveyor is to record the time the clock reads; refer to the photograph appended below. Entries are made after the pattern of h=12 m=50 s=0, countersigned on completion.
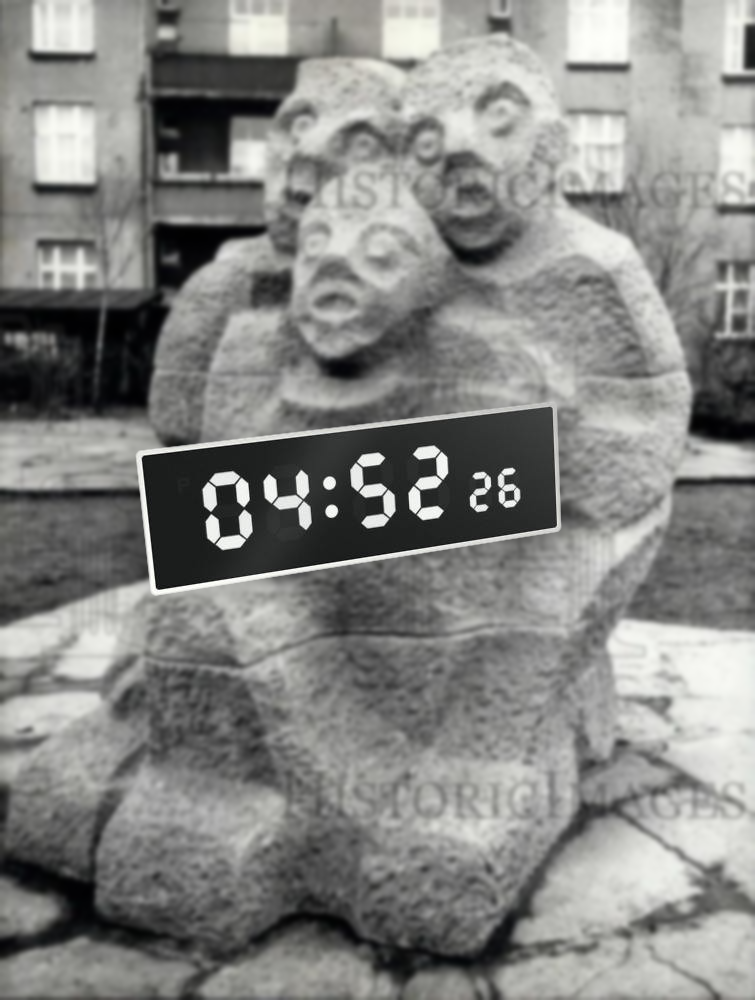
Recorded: h=4 m=52 s=26
